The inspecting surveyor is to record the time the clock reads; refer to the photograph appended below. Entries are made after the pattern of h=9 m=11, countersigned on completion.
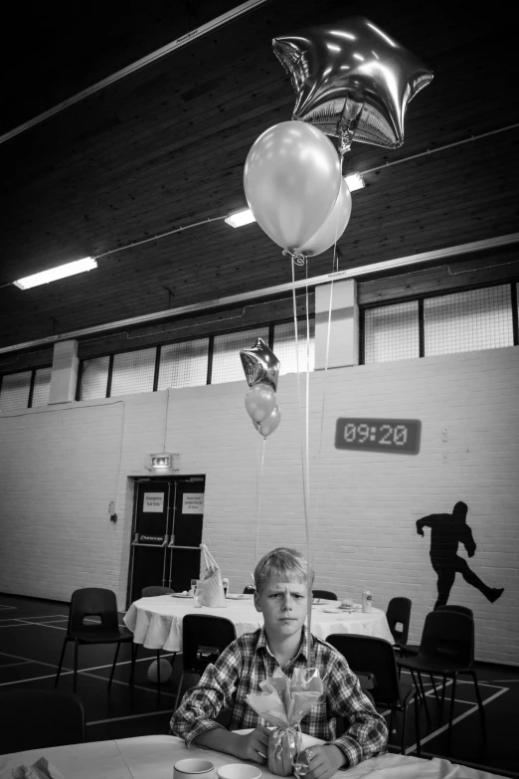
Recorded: h=9 m=20
